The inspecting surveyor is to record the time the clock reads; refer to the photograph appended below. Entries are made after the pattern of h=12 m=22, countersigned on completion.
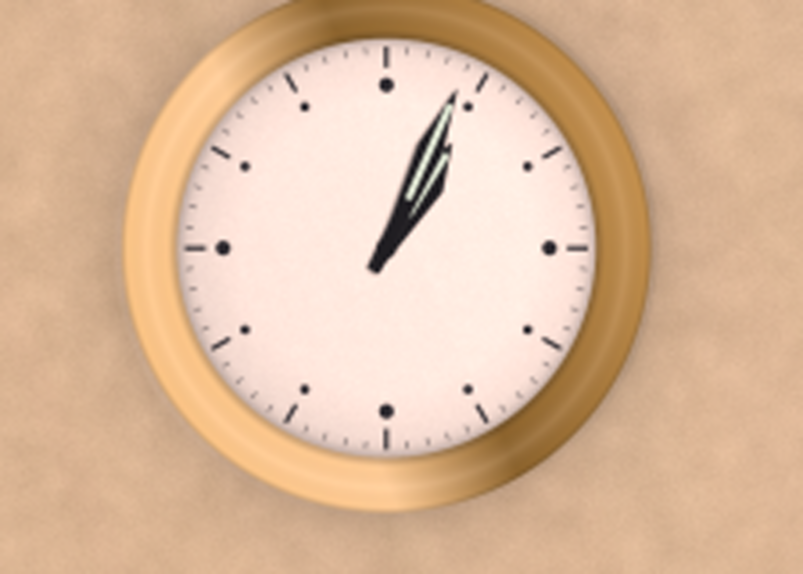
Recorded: h=1 m=4
